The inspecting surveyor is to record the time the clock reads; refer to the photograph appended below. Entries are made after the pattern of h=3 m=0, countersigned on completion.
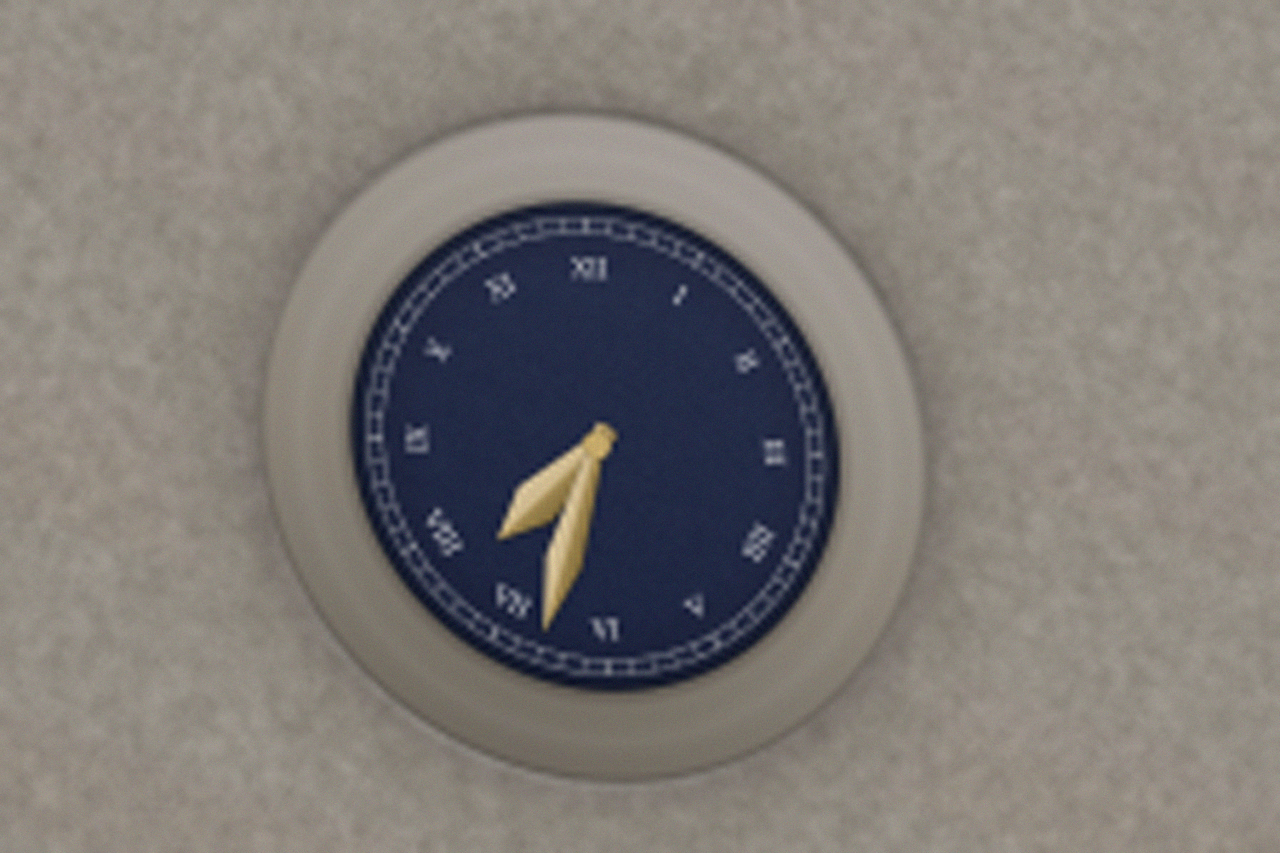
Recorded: h=7 m=33
